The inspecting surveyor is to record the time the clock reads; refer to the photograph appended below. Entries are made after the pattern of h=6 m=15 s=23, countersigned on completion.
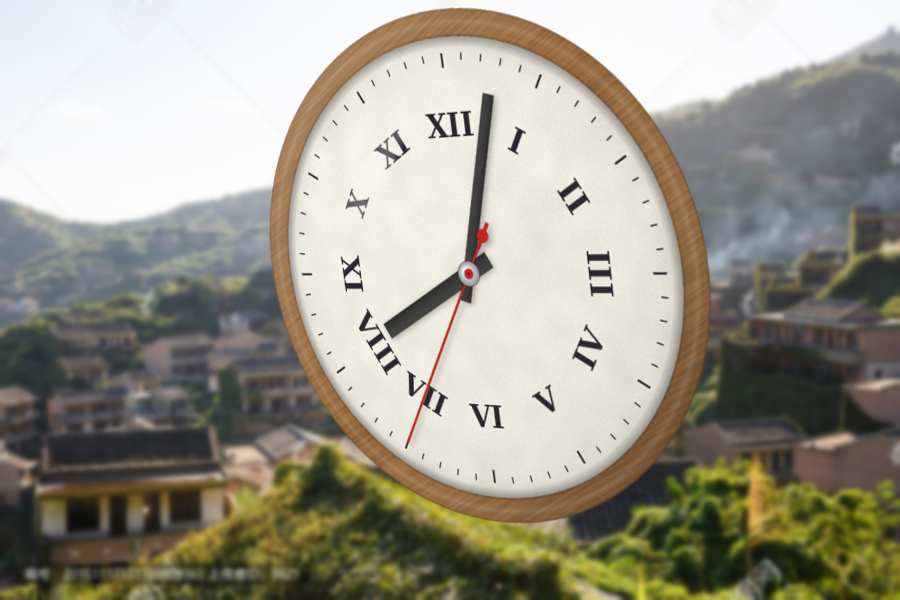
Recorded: h=8 m=2 s=35
